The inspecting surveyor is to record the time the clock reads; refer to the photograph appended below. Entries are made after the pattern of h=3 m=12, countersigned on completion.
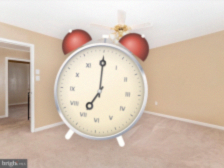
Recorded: h=7 m=0
